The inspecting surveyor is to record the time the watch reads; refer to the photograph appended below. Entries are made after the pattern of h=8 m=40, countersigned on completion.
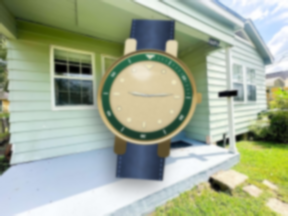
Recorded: h=9 m=14
